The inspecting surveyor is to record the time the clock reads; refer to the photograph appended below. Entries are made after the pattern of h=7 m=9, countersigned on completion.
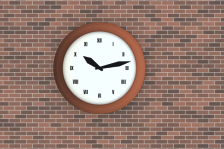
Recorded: h=10 m=13
